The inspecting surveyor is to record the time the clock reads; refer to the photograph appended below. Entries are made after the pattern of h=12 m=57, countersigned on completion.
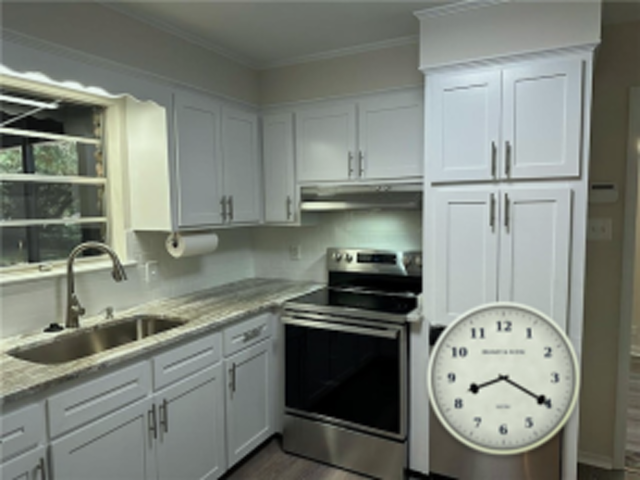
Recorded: h=8 m=20
